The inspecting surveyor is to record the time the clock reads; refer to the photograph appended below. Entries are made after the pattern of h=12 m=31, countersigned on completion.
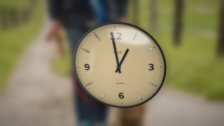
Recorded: h=12 m=59
